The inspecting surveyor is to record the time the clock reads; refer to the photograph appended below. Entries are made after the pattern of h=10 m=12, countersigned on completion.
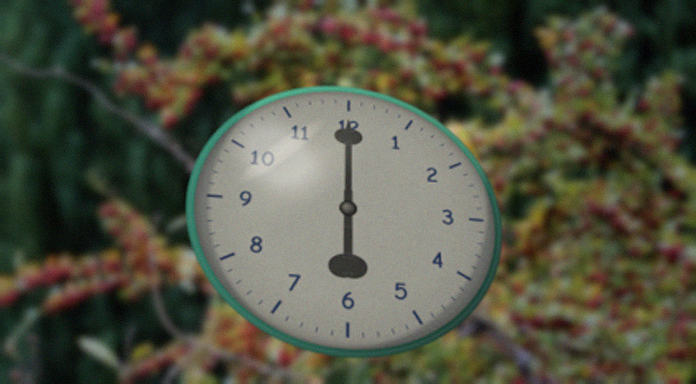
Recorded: h=6 m=0
